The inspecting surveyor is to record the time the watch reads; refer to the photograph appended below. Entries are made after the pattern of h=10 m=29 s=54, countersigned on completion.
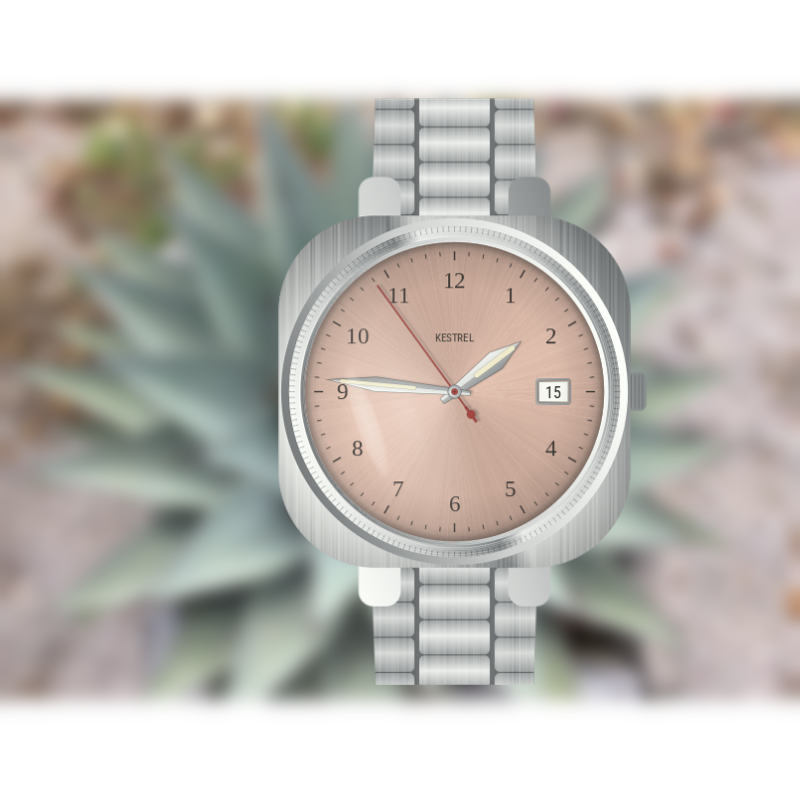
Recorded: h=1 m=45 s=54
